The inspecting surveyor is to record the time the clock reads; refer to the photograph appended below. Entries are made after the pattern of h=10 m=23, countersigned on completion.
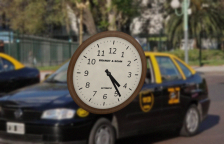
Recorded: h=4 m=24
